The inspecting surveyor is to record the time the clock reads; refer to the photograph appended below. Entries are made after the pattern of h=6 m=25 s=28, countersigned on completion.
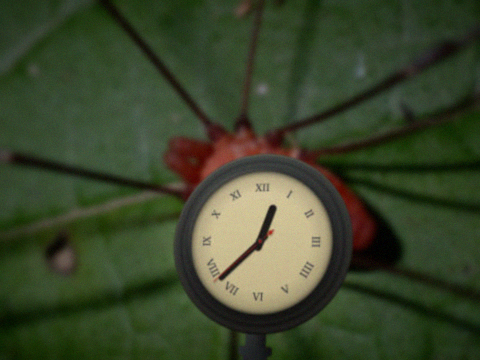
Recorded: h=12 m=37 s=38
